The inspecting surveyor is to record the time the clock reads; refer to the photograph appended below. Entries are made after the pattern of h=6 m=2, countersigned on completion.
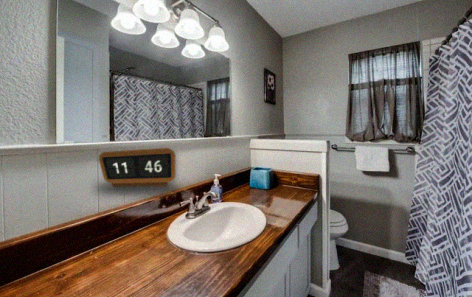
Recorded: h=11 m=46
